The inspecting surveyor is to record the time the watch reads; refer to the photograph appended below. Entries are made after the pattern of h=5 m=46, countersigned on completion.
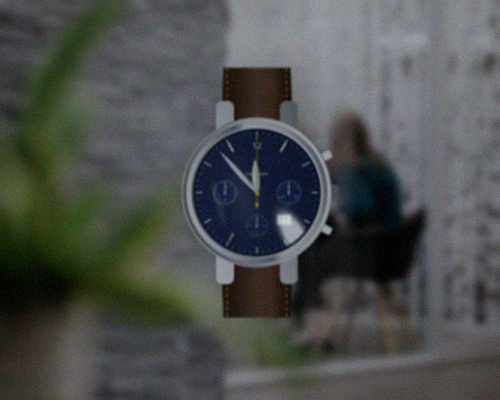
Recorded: h=11 m=53
